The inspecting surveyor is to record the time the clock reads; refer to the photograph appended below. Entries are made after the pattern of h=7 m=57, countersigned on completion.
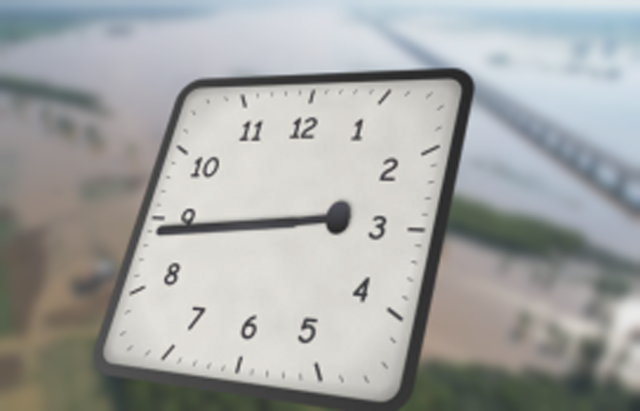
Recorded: h=2 m=44
